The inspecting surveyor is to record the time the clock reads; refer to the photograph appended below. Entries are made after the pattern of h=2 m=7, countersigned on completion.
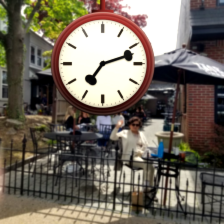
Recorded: h=7 m=12
